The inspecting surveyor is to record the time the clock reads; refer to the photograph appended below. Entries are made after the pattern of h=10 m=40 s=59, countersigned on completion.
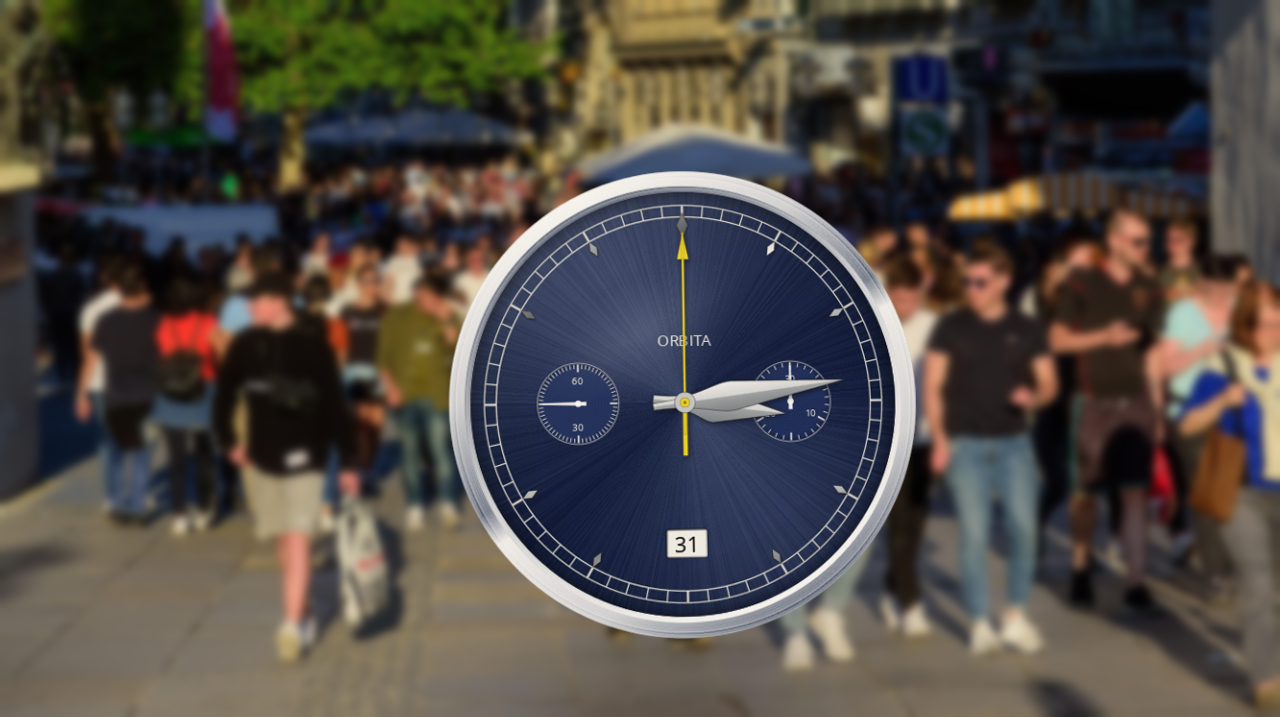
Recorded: h=3 m=13 s=45
